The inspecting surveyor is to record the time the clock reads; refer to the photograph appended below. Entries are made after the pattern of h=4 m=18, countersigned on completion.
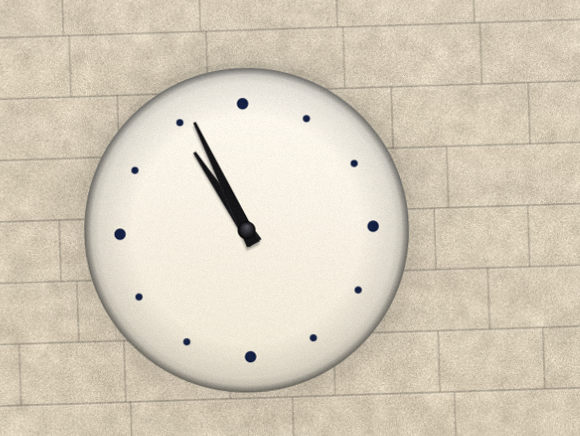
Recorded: h=10 m=56
